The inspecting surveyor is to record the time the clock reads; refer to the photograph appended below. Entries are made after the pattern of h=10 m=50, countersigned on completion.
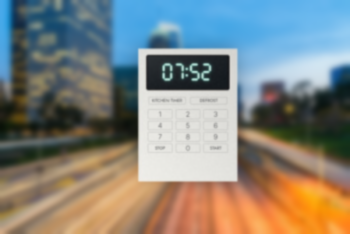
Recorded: h=7 m=52
